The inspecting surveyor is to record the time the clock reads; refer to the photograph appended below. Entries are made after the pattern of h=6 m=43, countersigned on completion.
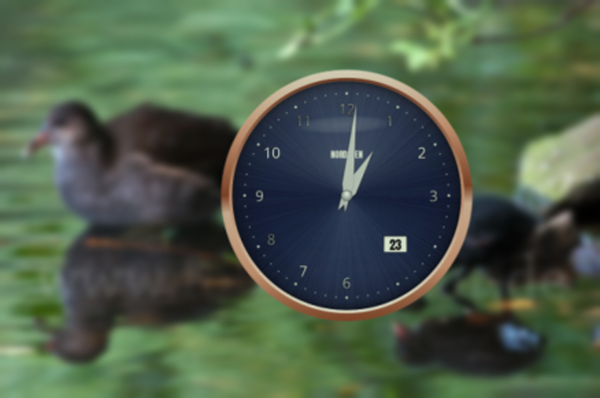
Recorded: h=1 m=1
